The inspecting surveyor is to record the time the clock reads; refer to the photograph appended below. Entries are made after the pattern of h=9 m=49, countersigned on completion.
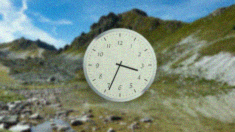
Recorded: h=3 m=34
